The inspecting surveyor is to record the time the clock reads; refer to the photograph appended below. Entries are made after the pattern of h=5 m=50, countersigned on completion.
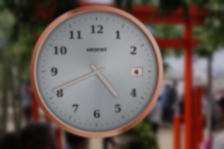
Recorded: h=4 m=41
